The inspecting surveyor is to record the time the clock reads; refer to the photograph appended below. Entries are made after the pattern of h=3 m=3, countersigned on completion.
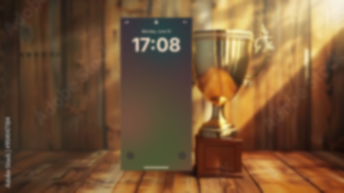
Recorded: h=17 m=8
